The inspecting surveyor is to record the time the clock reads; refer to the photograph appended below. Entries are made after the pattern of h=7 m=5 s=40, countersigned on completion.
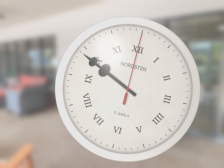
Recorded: h=9 m=49 s=0
